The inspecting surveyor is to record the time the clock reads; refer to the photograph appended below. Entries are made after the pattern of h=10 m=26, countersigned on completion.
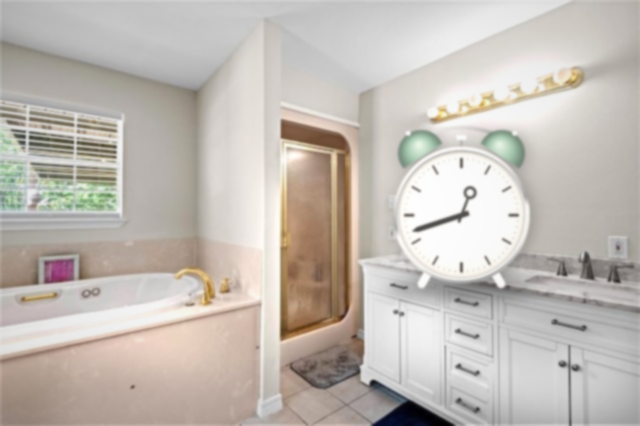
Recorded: h=12 m=42
